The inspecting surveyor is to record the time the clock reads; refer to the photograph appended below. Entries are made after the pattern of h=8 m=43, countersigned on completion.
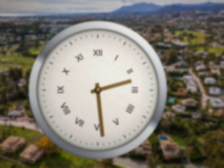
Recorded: h=2 m=29
